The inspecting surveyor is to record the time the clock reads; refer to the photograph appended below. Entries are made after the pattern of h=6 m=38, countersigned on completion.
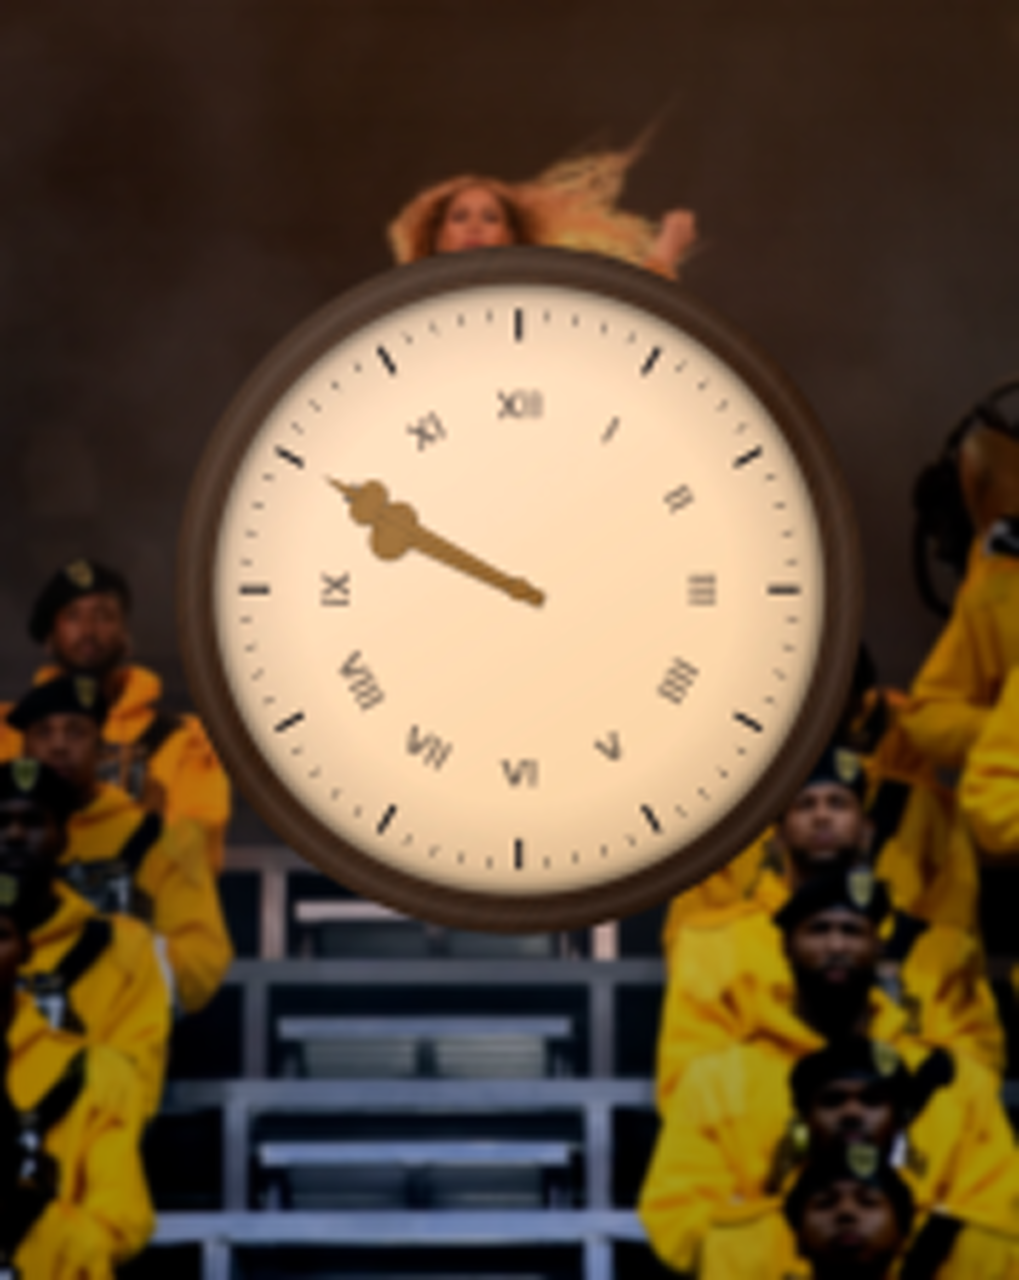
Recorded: h=9 m=50
